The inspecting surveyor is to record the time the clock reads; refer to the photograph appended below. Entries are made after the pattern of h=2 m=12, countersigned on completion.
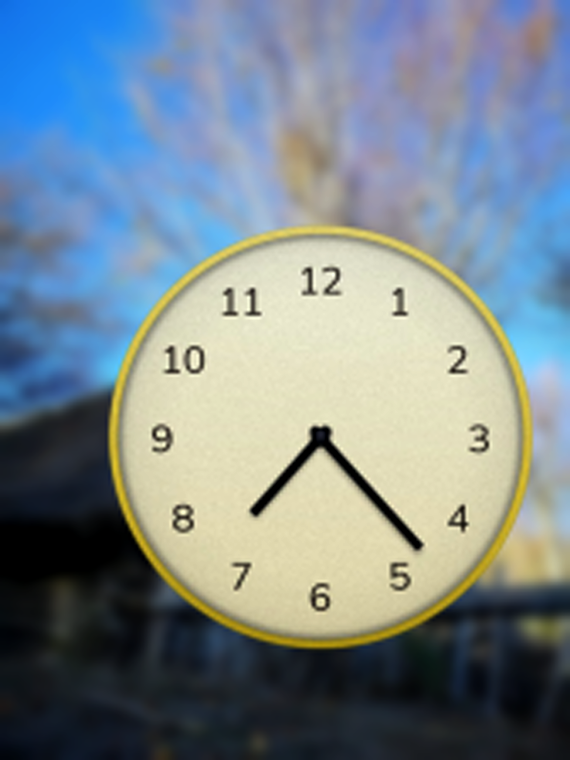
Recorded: h=7 m=23
